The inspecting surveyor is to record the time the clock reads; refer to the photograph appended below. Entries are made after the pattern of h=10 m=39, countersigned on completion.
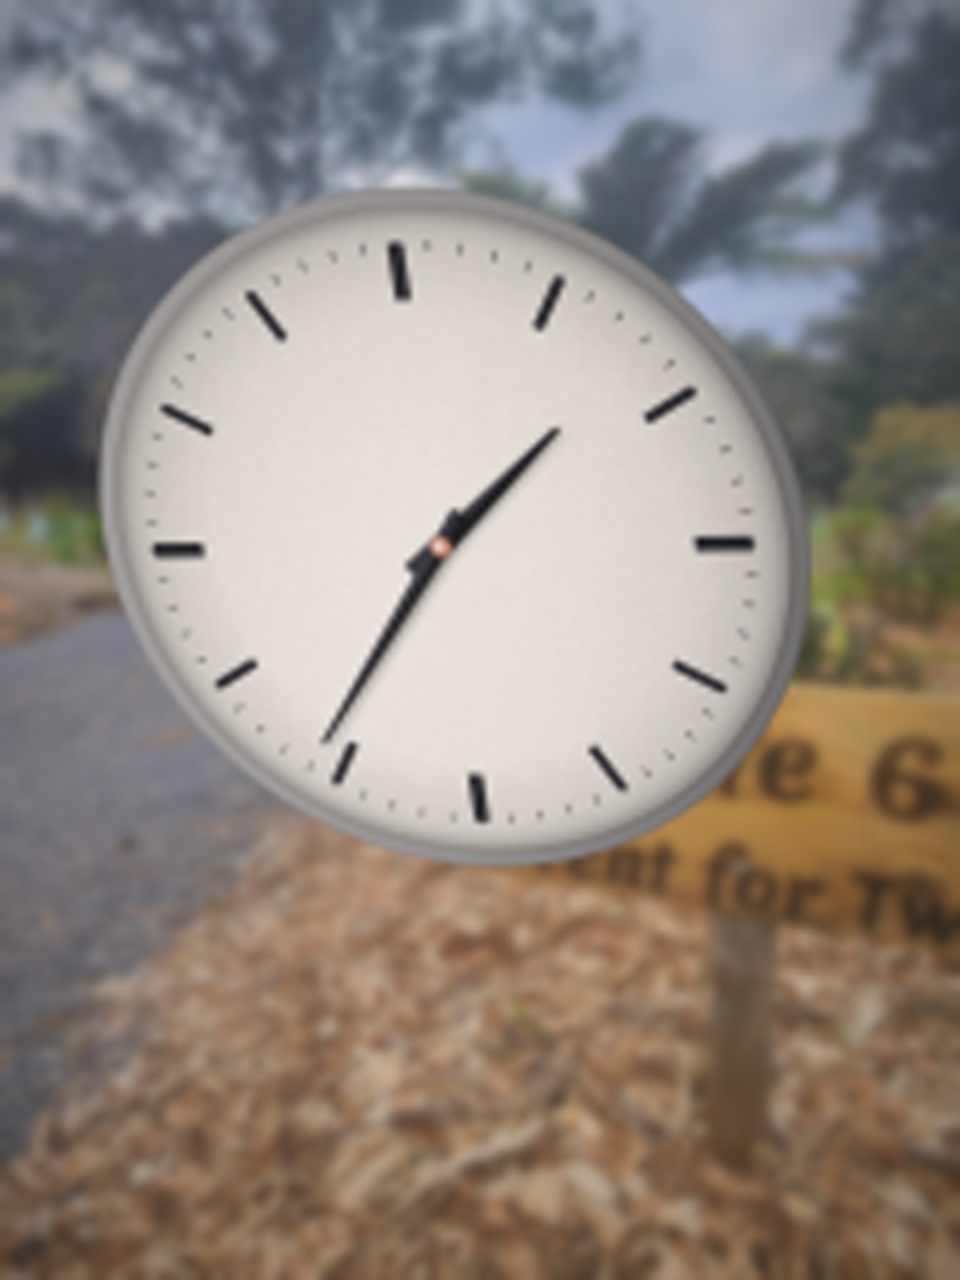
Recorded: h=1 m=36
